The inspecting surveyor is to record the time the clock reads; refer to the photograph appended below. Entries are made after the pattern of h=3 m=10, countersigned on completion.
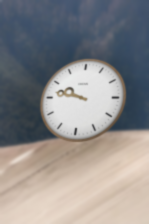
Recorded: h=9 m=47
